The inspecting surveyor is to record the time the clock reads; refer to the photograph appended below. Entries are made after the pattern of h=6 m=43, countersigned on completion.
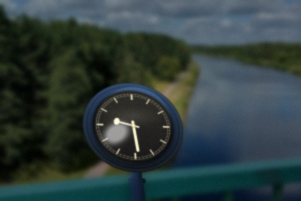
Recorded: h=9 m=29
